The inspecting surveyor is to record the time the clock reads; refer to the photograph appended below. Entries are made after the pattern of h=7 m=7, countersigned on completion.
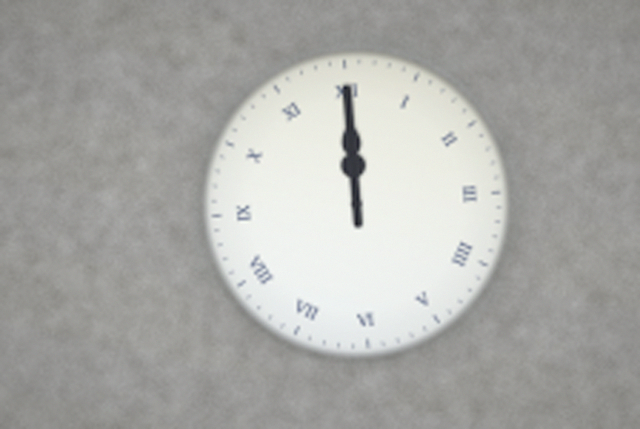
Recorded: h=12 m=0
